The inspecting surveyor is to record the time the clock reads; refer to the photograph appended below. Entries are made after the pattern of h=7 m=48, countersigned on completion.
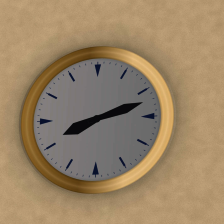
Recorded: h=8 m=12
